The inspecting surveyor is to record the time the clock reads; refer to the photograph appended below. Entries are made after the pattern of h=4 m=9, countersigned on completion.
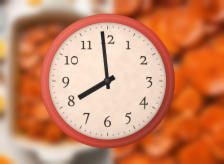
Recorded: h=7 m=59
